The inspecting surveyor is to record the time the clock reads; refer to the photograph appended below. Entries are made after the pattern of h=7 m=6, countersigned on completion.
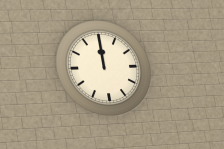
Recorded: h=12 m=0
